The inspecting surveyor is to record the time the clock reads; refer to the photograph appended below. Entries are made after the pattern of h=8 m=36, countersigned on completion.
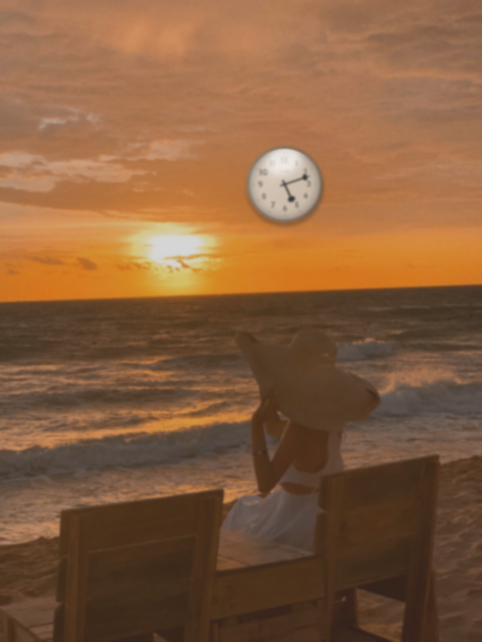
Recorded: h=5 m=12
